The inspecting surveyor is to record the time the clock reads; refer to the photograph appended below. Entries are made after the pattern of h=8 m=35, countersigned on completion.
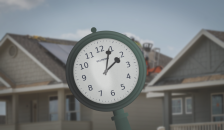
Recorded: h=2 m=4
